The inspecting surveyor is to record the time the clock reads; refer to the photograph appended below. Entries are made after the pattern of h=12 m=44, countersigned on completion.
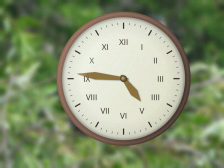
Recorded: h=4 m=46
